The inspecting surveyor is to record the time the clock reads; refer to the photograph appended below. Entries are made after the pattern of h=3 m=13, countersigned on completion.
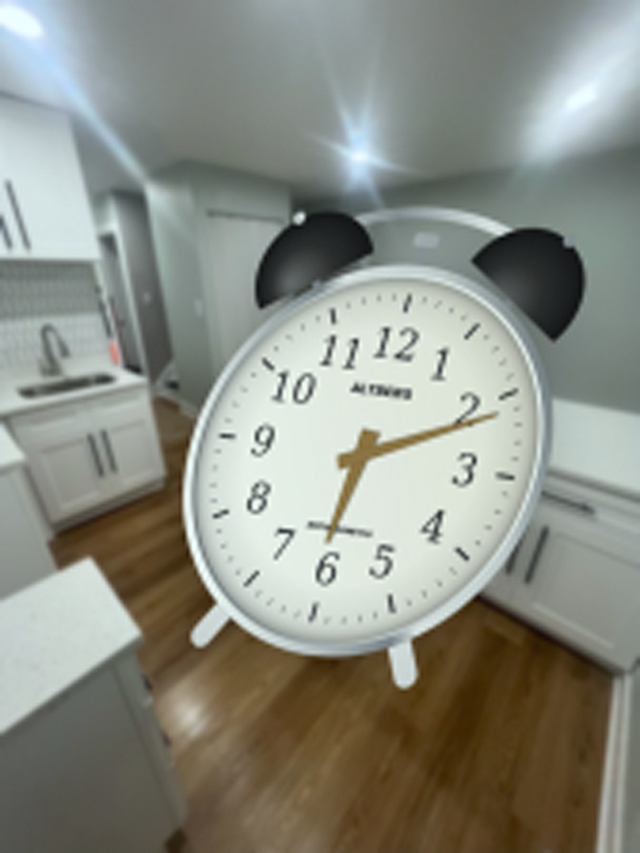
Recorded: h=6 m=11
